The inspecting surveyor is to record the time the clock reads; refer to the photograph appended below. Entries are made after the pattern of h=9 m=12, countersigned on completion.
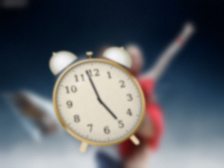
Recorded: h=4 m=58
